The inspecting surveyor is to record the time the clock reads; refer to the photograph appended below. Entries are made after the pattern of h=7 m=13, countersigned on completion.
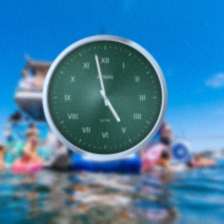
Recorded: h=4 m=58
